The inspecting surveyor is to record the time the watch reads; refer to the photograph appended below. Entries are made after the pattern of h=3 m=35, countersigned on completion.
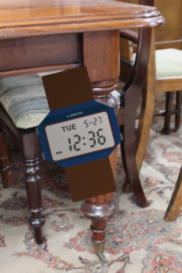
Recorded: h=12 m=36
